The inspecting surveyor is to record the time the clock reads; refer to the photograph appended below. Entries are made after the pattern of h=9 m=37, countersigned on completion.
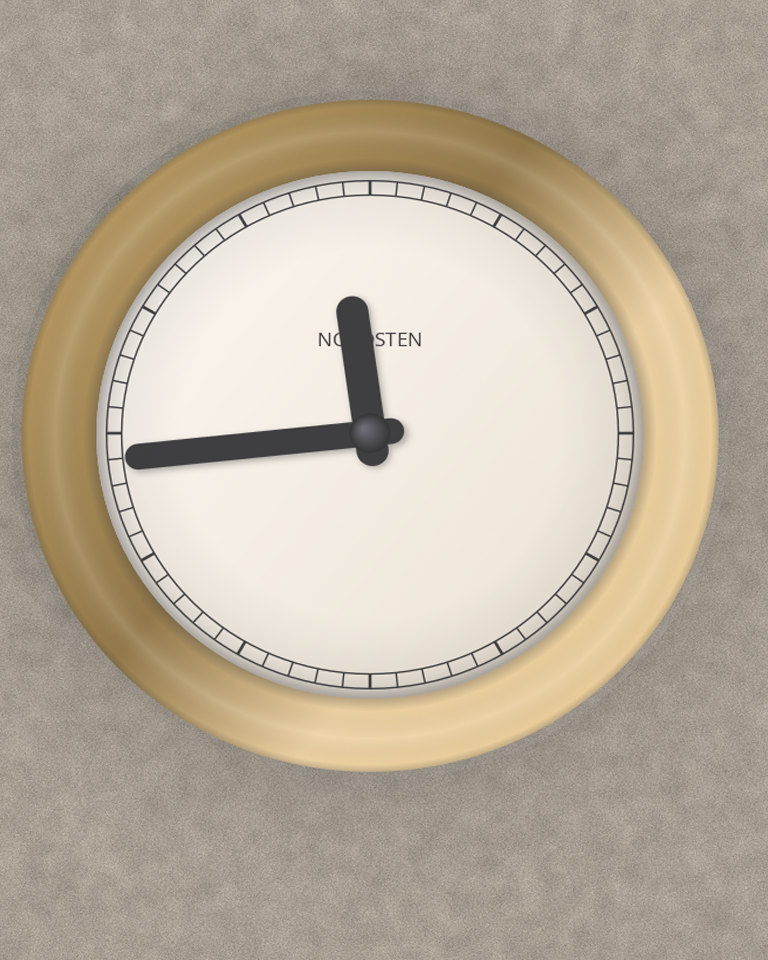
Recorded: h=11 m=44
